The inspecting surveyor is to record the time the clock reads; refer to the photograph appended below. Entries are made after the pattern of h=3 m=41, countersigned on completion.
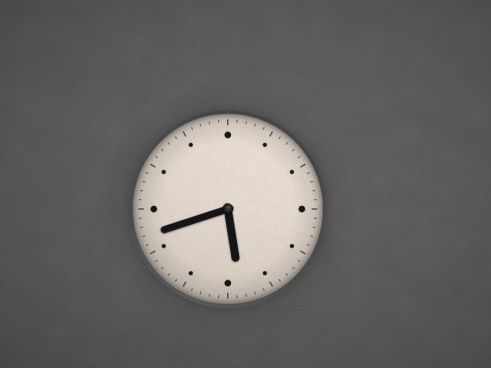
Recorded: h=5 m=42
